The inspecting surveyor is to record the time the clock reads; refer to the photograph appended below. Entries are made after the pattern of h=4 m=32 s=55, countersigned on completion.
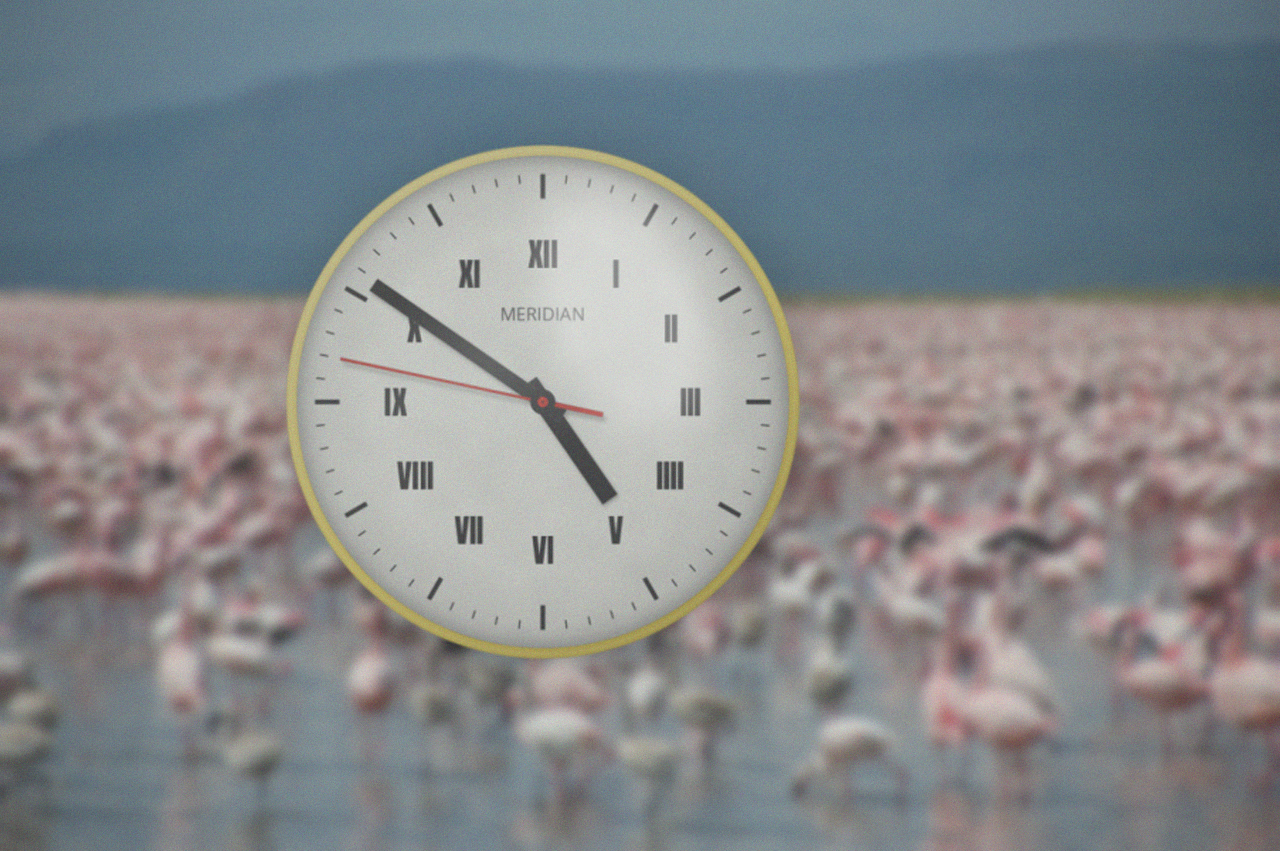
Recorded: h=4 m=50 s=47
